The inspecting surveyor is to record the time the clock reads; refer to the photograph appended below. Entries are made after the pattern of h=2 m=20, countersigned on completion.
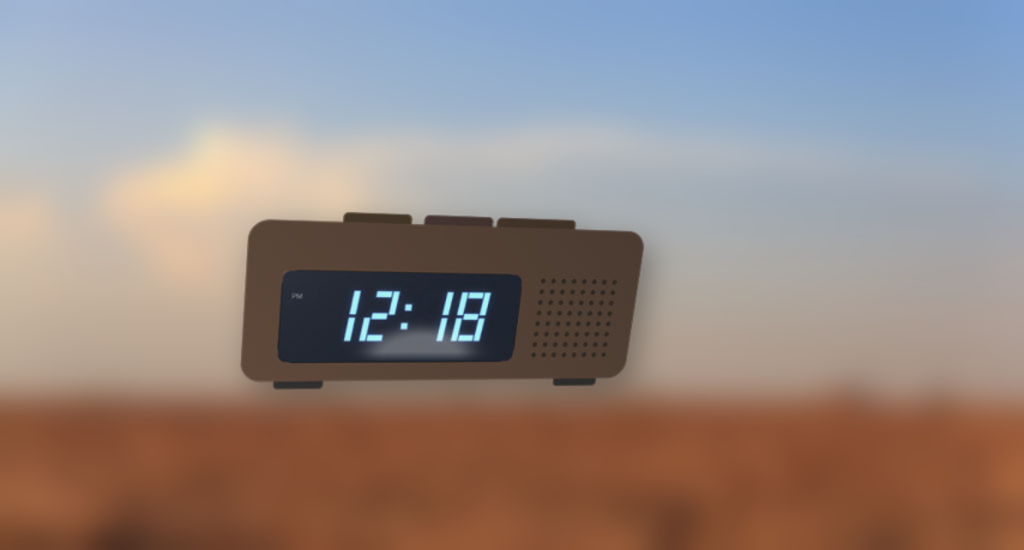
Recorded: h=12 m=18
